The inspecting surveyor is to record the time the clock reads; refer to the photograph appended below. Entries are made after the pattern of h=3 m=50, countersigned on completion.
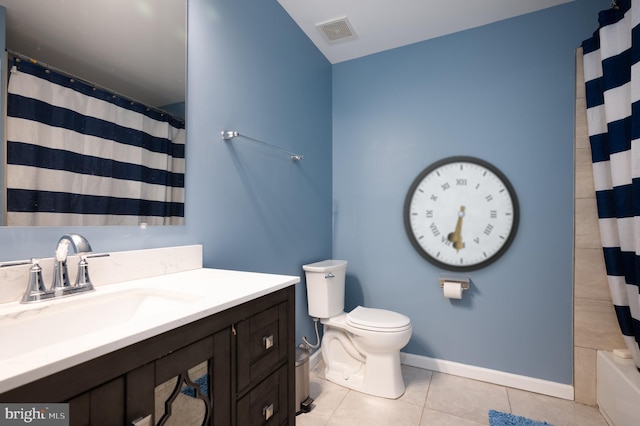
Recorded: h=6 m=31
